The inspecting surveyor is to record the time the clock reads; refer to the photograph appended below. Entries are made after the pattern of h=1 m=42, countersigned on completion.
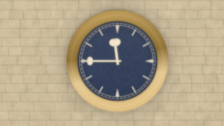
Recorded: h=11 m=45
